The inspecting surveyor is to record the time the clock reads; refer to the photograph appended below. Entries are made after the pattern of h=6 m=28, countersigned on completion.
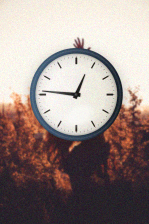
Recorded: h=12 m=46
